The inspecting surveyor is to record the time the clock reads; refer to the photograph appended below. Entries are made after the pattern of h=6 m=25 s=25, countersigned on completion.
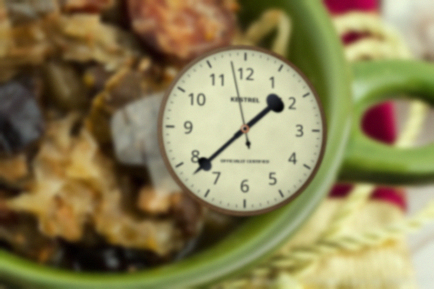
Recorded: h=1 m=37 s=58
